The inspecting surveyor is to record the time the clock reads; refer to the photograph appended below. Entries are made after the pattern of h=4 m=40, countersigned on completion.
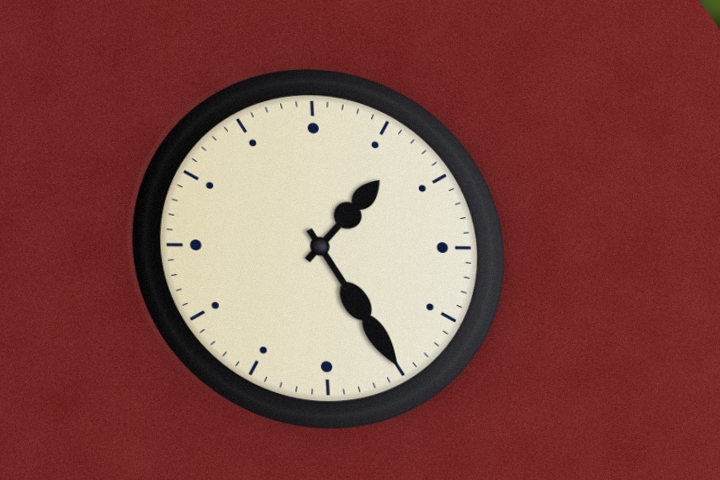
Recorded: h=1 m=25
